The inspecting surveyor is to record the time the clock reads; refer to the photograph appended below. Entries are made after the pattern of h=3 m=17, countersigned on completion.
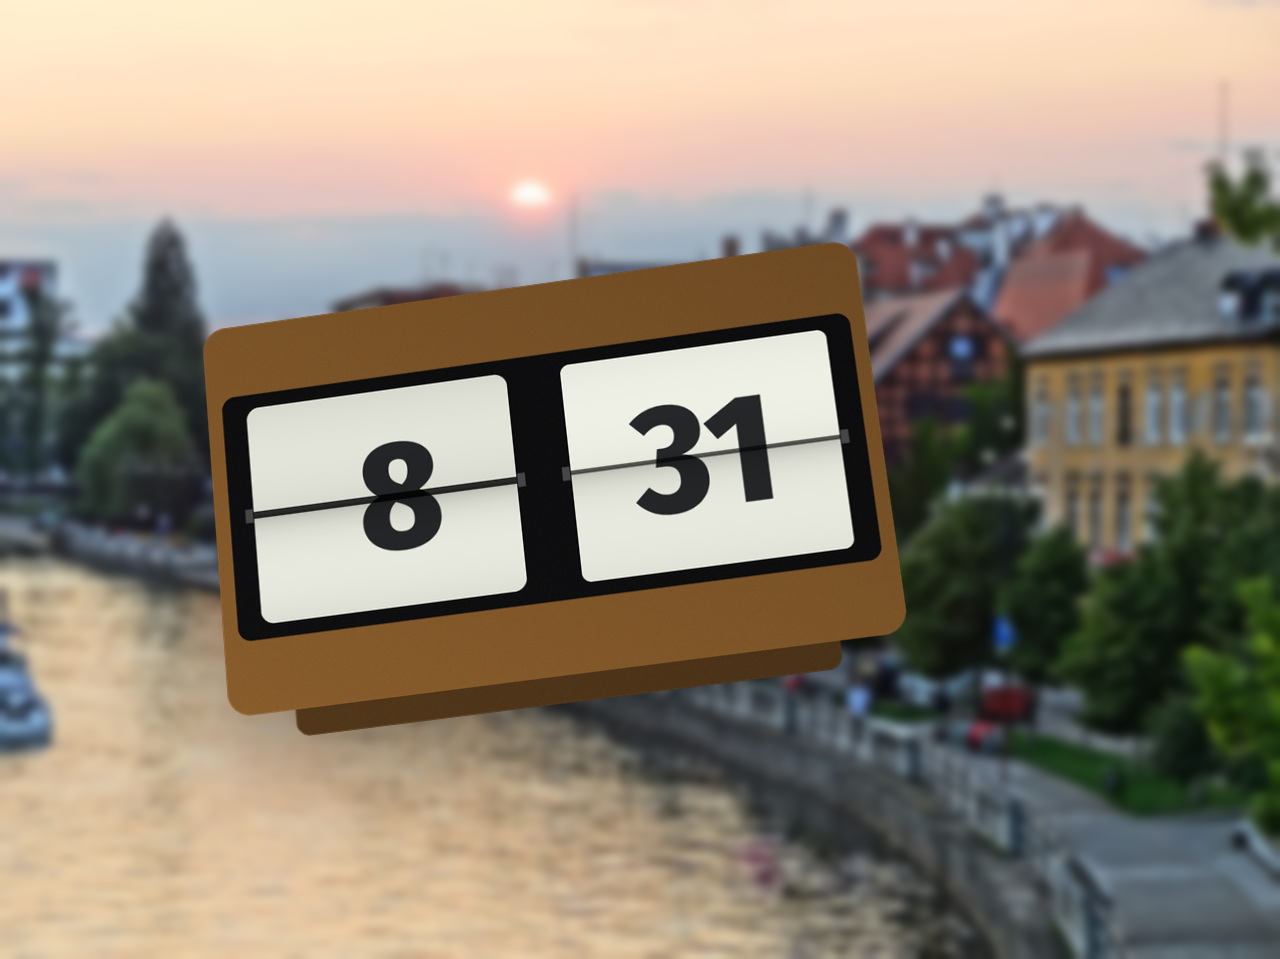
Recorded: h=8 m=31
